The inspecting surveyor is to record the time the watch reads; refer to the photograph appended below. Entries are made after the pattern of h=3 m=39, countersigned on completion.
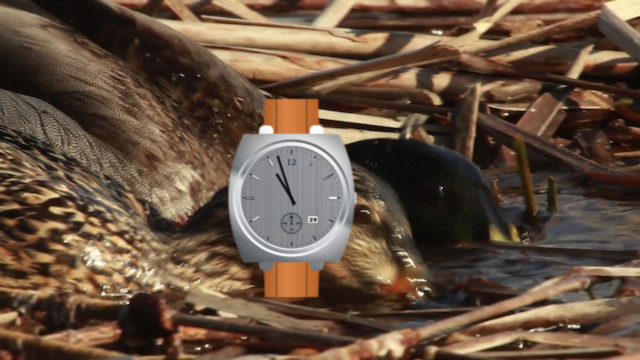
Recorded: h=10 m=57
